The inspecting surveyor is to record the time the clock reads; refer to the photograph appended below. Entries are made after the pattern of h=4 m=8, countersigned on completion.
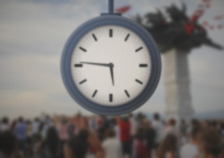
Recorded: h=5 m=46
